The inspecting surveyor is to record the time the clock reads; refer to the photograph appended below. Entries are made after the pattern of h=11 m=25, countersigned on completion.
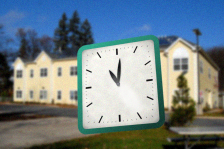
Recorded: h=11 m=1
